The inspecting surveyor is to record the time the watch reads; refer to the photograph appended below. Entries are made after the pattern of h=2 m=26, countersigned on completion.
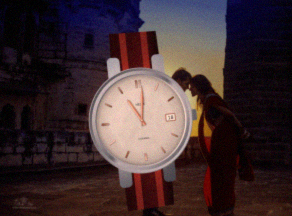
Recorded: h=11 m=1
